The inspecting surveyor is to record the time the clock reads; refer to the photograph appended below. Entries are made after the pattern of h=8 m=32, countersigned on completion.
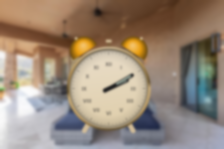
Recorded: h=2 m=10
